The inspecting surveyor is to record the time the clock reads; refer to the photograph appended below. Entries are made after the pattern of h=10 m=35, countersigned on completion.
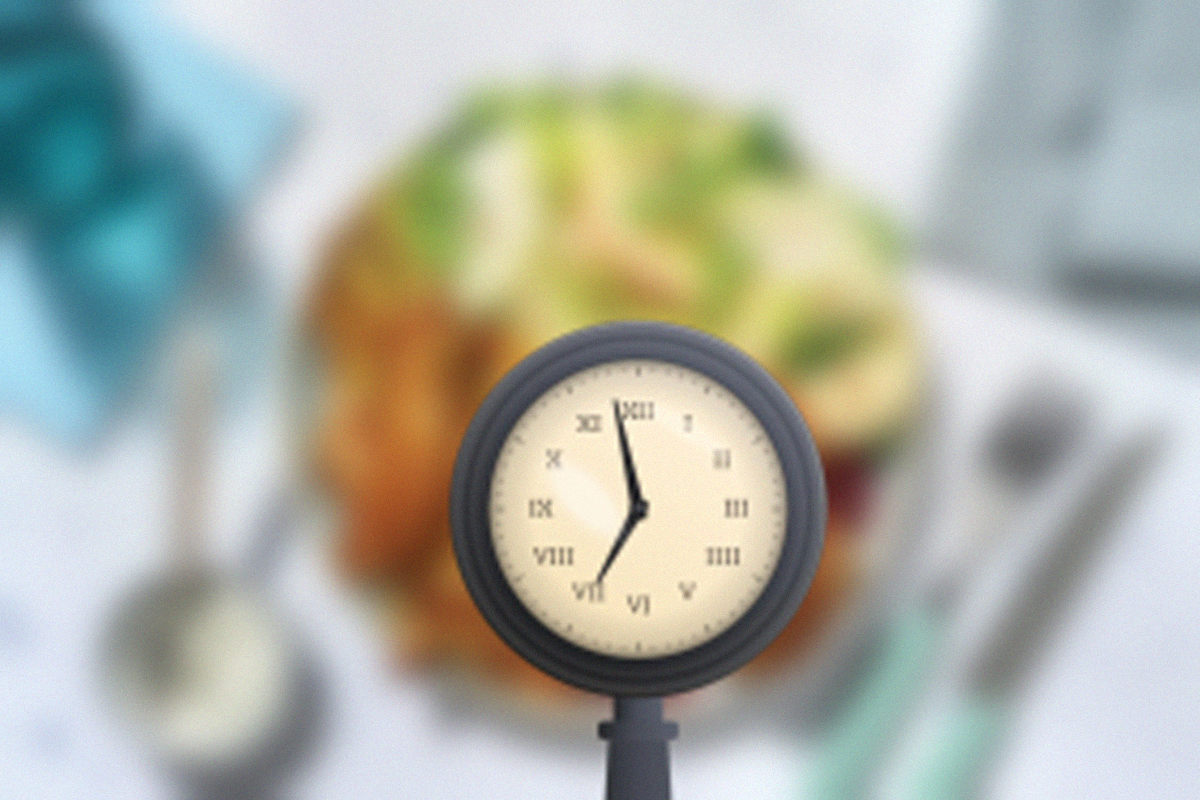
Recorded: h=6 m=58
